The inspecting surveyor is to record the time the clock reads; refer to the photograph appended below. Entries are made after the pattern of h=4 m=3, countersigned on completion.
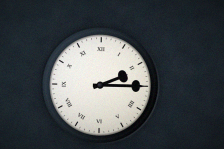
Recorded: h=2 m=15
